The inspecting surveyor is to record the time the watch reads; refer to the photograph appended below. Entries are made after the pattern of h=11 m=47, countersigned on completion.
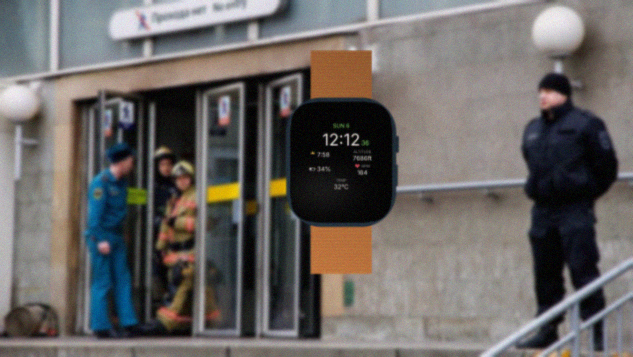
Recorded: h=12 m=12
